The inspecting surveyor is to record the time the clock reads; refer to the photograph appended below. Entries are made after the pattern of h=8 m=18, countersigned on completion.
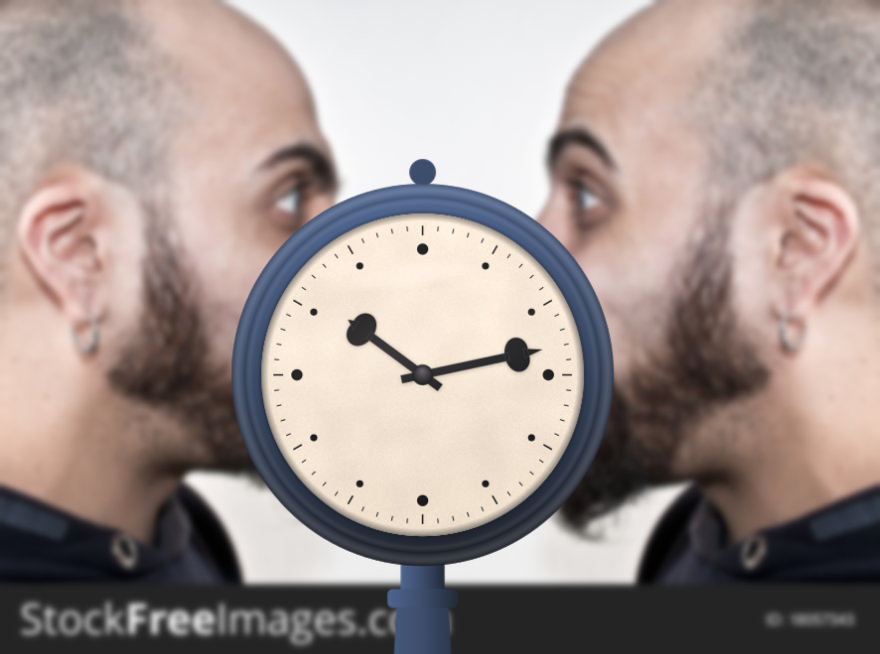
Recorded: h=10 m=13
